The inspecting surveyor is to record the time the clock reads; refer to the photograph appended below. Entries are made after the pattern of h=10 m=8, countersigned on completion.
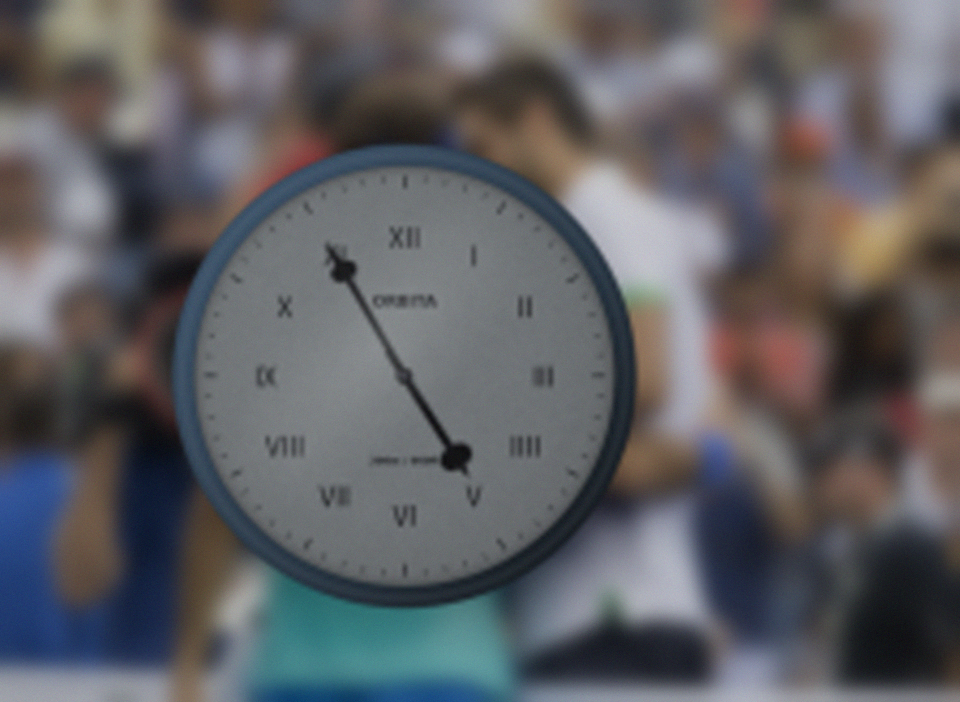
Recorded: h=4 m=55
